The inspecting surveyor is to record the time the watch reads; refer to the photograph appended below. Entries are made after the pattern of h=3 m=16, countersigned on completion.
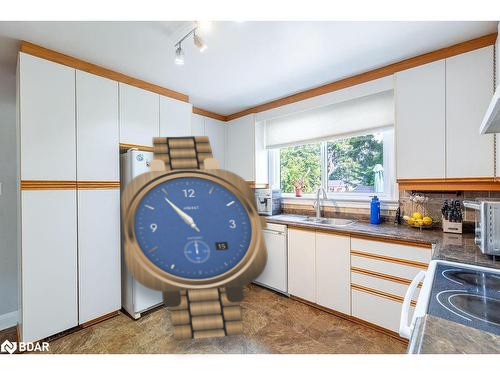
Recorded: h=10 m=54
